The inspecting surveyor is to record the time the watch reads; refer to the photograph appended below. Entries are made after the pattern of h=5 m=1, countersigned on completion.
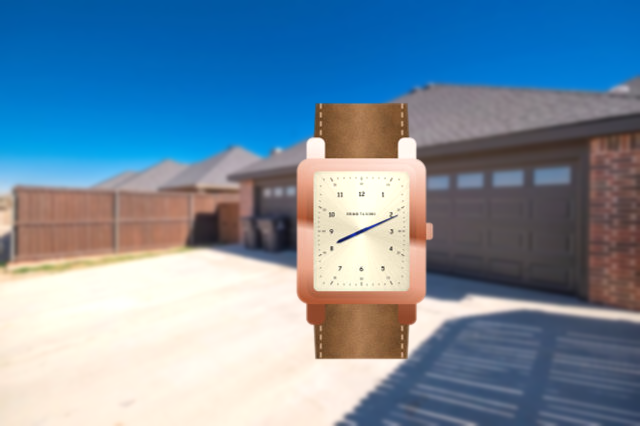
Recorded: h=8 m=11
